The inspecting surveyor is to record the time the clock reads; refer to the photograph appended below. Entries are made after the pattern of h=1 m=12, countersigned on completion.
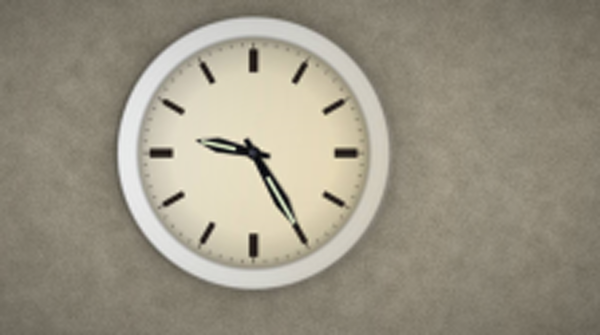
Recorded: h=9 m=25
